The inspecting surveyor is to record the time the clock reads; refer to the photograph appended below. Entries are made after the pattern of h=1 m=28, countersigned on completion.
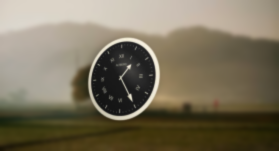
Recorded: h=1 m=25
